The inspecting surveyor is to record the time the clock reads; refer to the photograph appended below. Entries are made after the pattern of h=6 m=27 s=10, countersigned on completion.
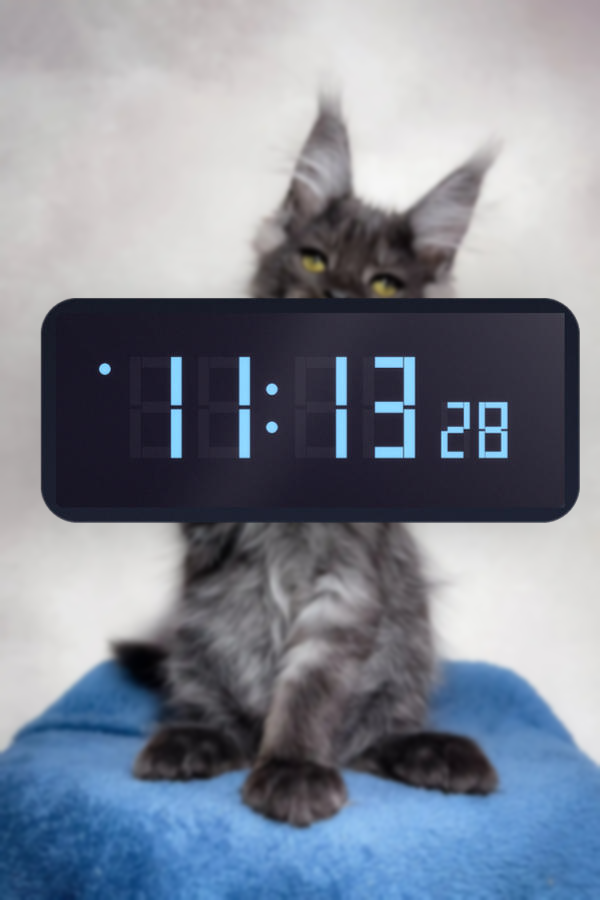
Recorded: h=11 m=13 s=28
